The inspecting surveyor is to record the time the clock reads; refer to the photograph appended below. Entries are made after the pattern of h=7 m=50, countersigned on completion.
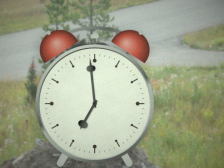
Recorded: h=6 m=59
